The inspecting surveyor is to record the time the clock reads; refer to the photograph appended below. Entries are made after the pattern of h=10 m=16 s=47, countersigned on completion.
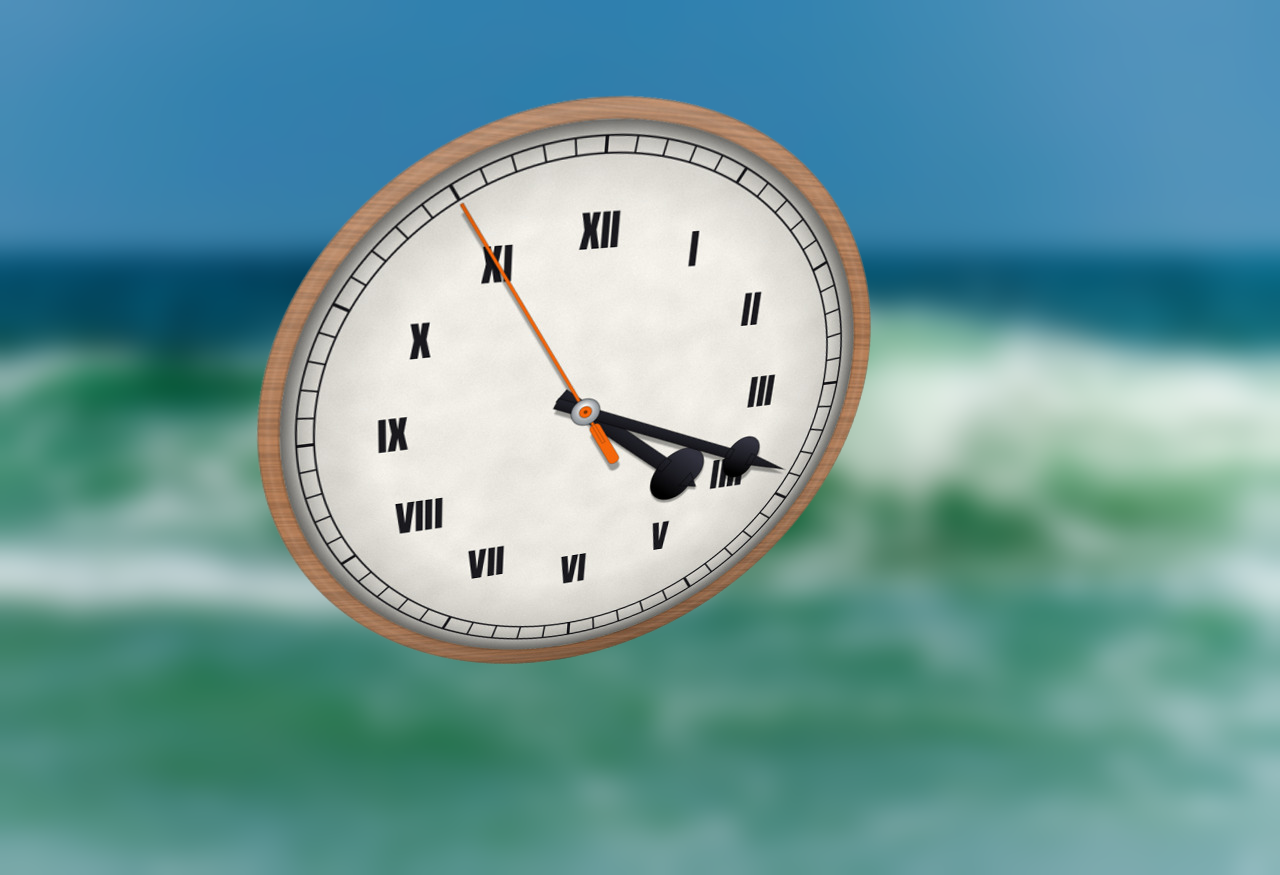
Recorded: h=4 m=18 s=55
